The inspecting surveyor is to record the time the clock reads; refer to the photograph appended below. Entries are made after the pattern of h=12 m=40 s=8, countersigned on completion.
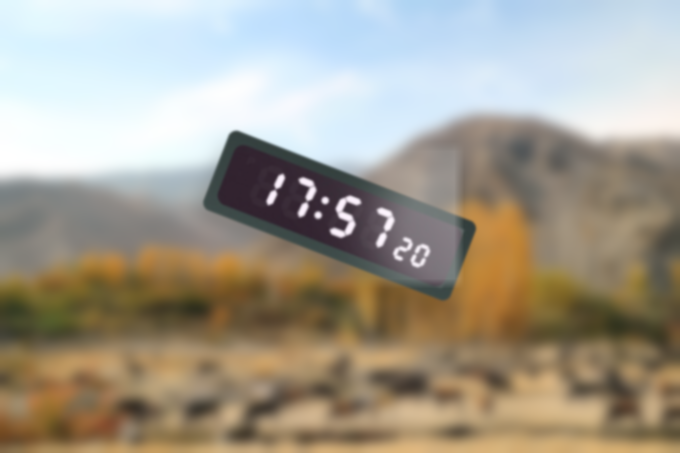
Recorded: h=17 m=57 s=20
